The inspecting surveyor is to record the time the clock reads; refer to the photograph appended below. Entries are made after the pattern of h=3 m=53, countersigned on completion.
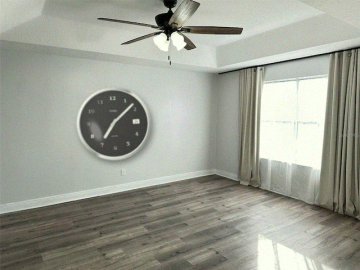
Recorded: h=7 m=8
